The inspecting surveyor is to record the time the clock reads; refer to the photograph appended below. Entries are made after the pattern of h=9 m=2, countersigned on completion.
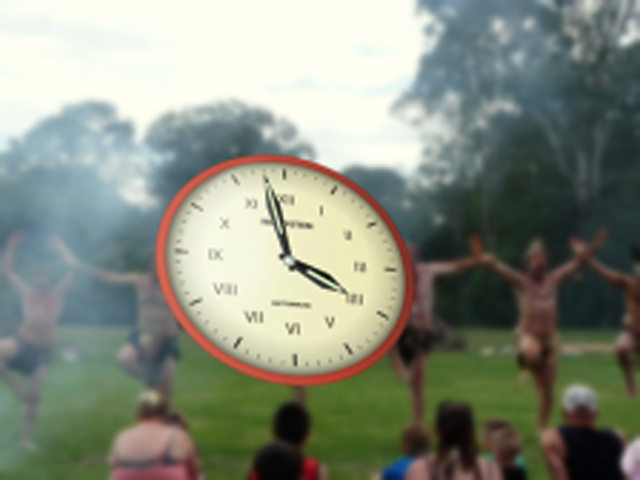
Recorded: h=3 m=58
